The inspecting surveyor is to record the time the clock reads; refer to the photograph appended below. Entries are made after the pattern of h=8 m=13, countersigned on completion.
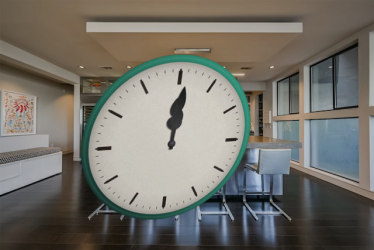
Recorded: h=12 m=1
